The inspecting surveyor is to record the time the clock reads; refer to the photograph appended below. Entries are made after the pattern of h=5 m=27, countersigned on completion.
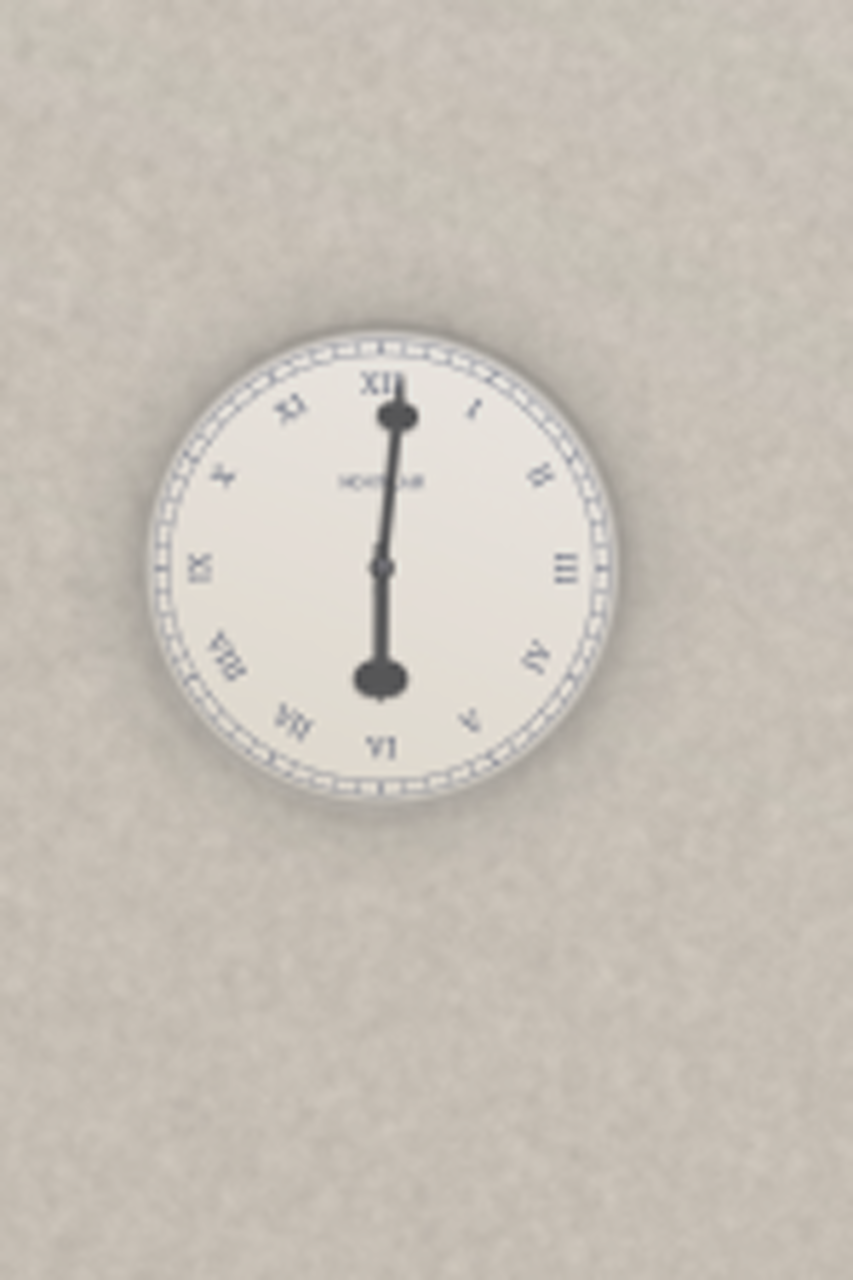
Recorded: h=6 m=1
